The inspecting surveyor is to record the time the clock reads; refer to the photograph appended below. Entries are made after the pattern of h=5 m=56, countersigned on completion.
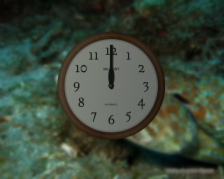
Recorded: h=12 m=0
